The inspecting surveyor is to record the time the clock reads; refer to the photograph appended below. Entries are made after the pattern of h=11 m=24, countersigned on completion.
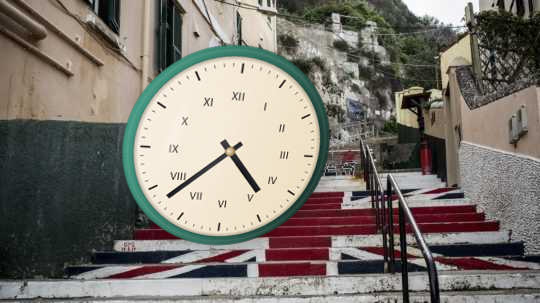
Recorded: h=4 m=38
